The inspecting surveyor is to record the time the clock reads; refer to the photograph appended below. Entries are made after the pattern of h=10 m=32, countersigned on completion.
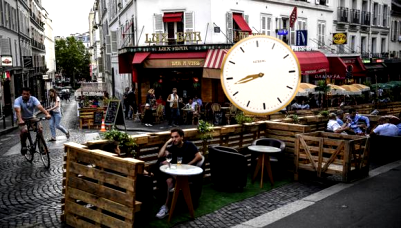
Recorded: h=8 m=43
